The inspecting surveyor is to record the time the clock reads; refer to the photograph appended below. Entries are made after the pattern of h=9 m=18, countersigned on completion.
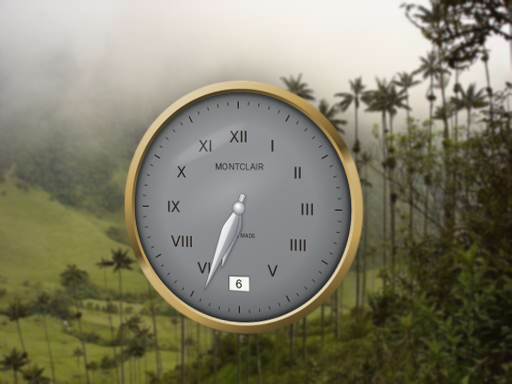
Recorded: h=6 m=34
